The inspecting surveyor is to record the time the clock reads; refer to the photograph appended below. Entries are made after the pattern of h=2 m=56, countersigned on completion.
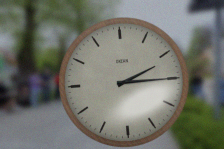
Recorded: h=2 m=15
